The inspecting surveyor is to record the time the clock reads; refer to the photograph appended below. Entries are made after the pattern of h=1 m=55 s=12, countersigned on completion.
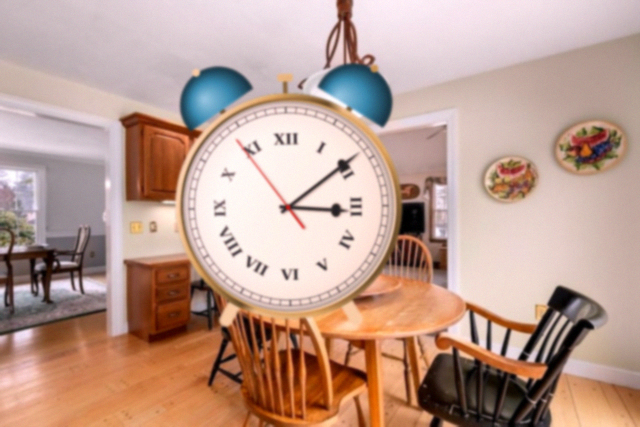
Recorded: h=3 m=8 s=54
